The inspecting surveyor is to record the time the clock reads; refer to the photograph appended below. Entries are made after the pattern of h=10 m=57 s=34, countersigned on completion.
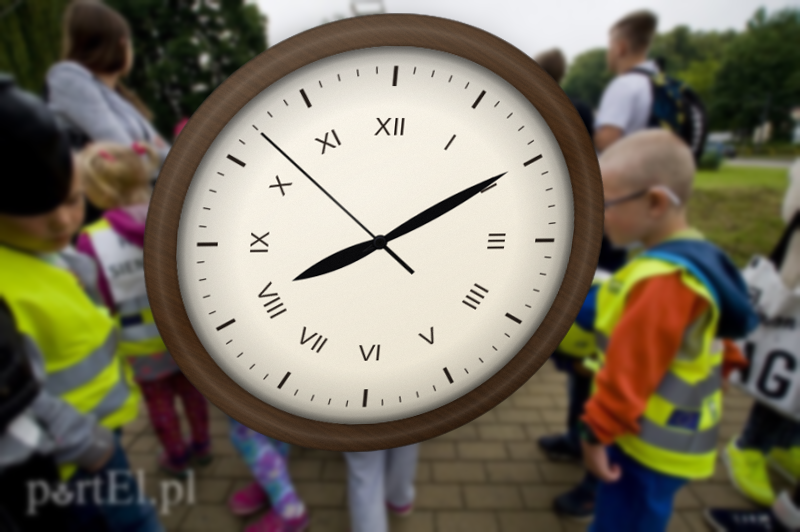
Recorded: h=8 m=9 s=52
